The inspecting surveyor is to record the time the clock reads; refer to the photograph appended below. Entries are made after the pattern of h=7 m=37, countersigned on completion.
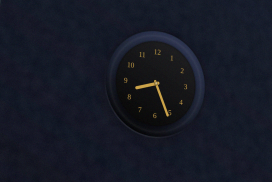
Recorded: h=8 m=26
